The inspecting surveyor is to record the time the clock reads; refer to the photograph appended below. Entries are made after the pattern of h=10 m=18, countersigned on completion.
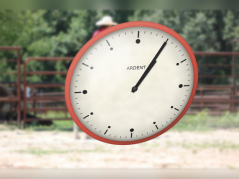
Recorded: h=1 m=5
